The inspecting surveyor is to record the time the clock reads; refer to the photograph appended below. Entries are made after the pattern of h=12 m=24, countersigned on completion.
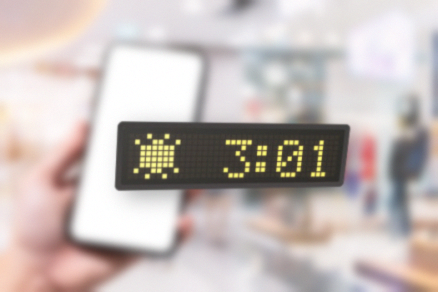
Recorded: h=3 m=1
